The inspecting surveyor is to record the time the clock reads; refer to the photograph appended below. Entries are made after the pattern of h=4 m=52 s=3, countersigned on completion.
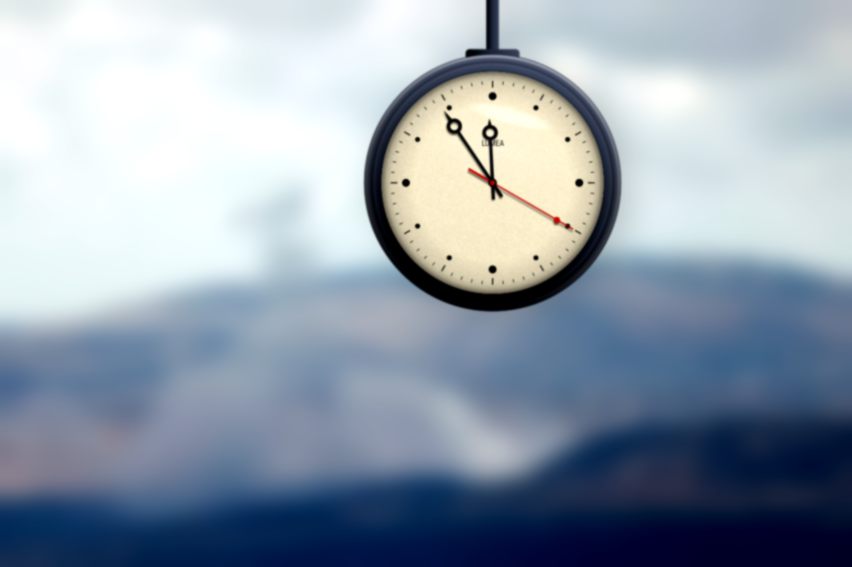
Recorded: h=11 m=54 s=20
